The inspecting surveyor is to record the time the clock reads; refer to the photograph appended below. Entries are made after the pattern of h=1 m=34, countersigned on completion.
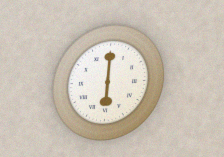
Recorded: h=6 m=0
